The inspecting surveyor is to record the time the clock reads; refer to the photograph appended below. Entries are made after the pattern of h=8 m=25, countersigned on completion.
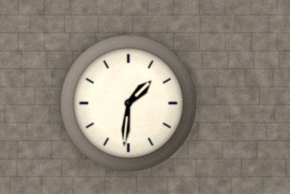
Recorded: h=1 m=31
